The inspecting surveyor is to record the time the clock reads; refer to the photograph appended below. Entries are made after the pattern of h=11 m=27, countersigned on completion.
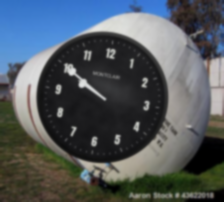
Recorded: h=9 m=50
